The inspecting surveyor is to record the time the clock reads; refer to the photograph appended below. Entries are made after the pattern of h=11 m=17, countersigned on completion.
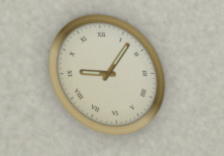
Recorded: h=9 m=7
